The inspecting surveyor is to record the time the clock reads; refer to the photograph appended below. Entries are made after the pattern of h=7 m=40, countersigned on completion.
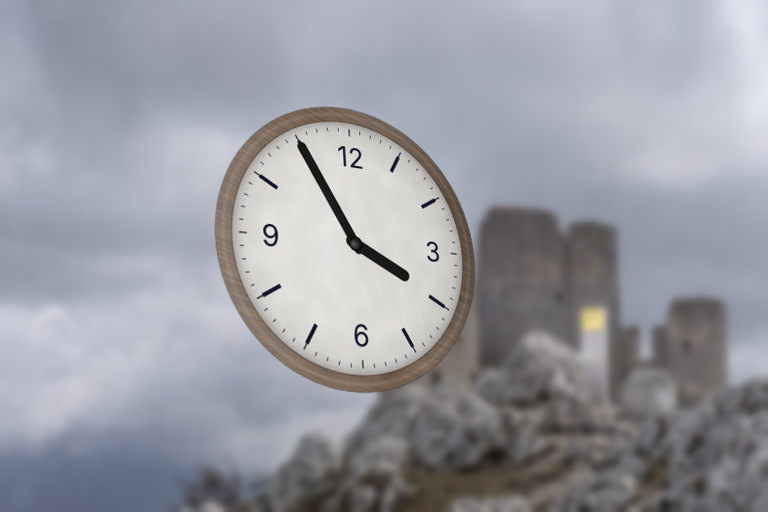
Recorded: h=3 m=55
